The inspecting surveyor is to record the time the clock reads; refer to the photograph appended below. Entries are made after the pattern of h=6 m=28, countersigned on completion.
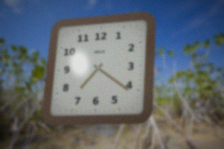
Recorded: h=7 m=21
